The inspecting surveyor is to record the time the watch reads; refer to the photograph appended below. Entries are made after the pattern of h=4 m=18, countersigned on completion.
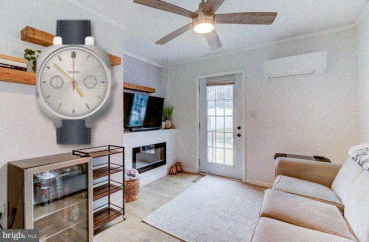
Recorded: h=4 m=52
